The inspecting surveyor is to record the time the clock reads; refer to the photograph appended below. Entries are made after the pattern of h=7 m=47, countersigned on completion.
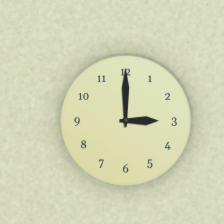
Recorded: h=3 m=0
